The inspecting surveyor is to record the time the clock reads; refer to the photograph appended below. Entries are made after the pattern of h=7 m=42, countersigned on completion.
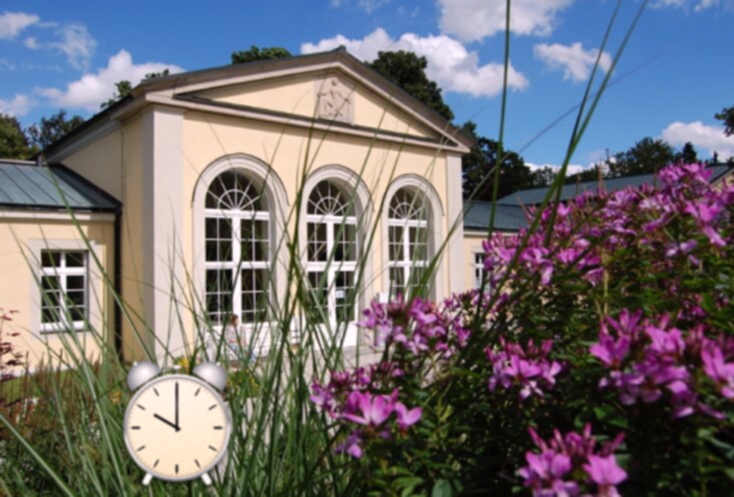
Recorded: h=10 m=0
